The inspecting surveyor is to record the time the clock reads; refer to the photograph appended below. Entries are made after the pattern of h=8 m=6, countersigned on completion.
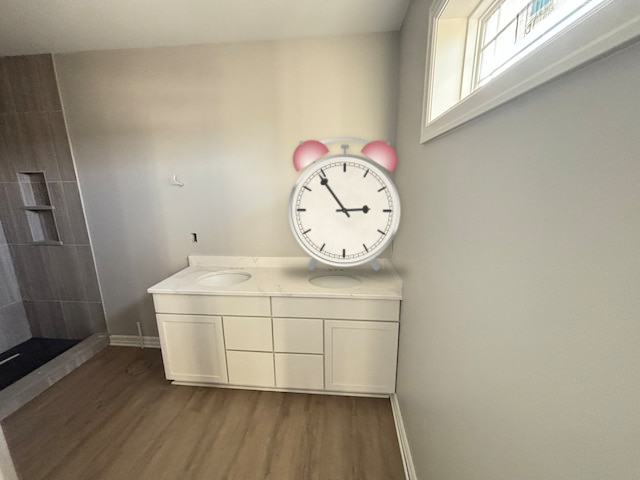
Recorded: h=2 m=54
